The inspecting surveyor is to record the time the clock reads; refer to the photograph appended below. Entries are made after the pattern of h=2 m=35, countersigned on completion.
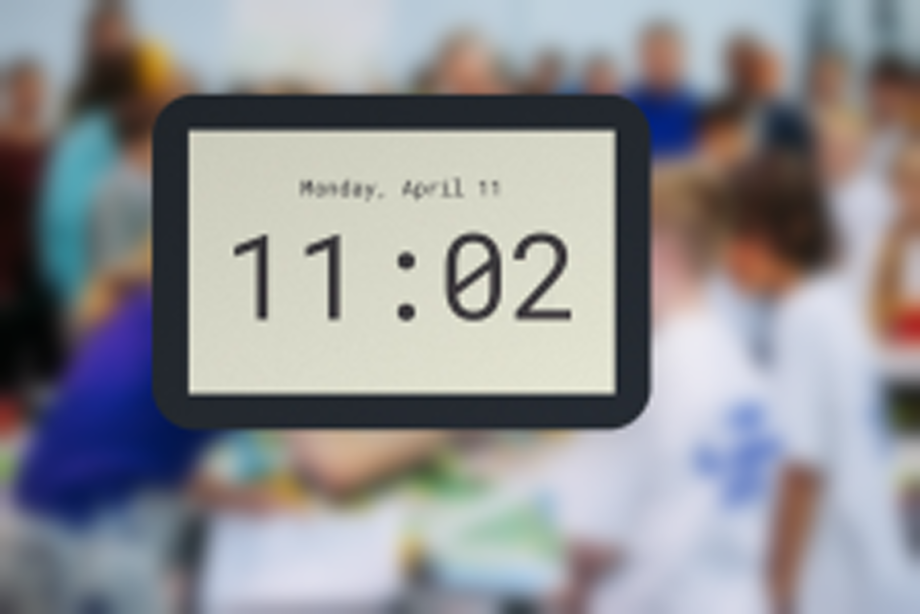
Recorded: h=11 m=2
